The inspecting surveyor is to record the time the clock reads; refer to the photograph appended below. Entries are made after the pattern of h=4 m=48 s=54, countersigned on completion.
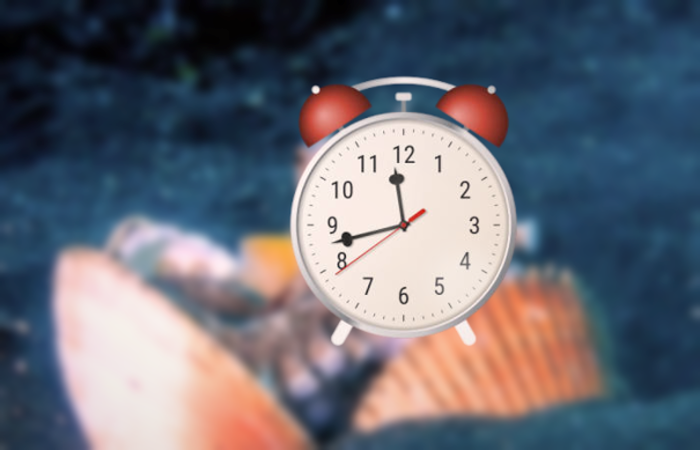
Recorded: h=11 m=42 s=39
